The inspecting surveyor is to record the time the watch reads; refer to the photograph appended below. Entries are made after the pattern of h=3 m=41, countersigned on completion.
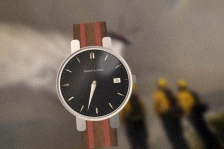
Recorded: h=6 m=33
